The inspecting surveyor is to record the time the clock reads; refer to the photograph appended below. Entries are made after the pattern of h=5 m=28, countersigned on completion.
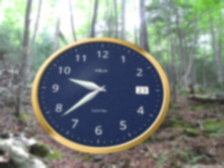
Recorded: h=9 m=38
